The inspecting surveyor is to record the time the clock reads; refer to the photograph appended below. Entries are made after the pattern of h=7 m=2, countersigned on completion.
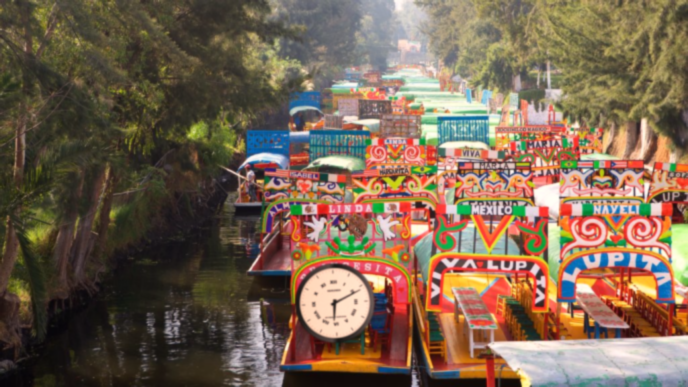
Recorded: h=6 m=11
